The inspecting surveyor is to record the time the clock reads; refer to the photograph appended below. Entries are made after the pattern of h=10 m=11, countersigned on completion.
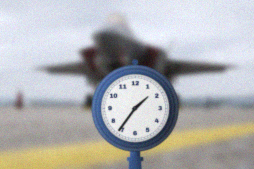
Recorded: h=1 m=36
